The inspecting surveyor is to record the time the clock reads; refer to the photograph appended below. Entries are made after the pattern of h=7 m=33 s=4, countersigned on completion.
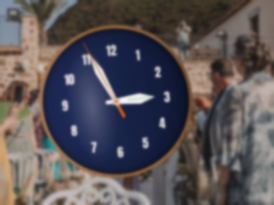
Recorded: h=2 m=55 s=56
